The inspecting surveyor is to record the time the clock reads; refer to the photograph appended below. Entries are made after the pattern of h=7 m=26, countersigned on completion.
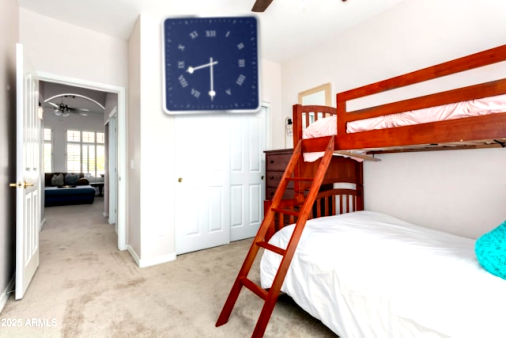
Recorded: h=8 m=30
